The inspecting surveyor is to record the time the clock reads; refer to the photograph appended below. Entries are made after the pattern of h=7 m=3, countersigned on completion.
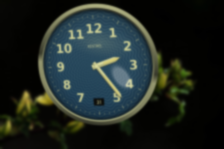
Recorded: h=2 m=24
